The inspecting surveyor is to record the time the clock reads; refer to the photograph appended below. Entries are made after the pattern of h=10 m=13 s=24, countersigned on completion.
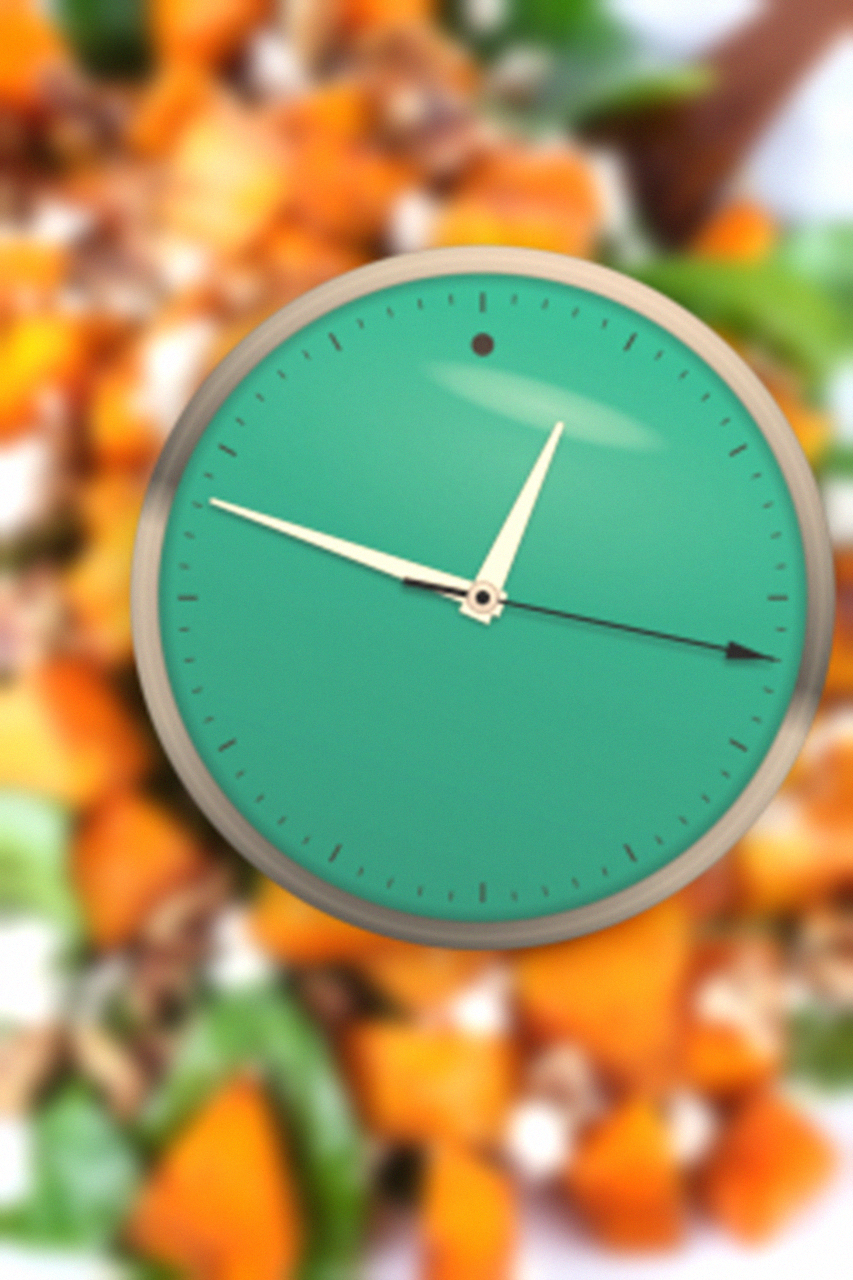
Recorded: h=12 m=48 s=17
